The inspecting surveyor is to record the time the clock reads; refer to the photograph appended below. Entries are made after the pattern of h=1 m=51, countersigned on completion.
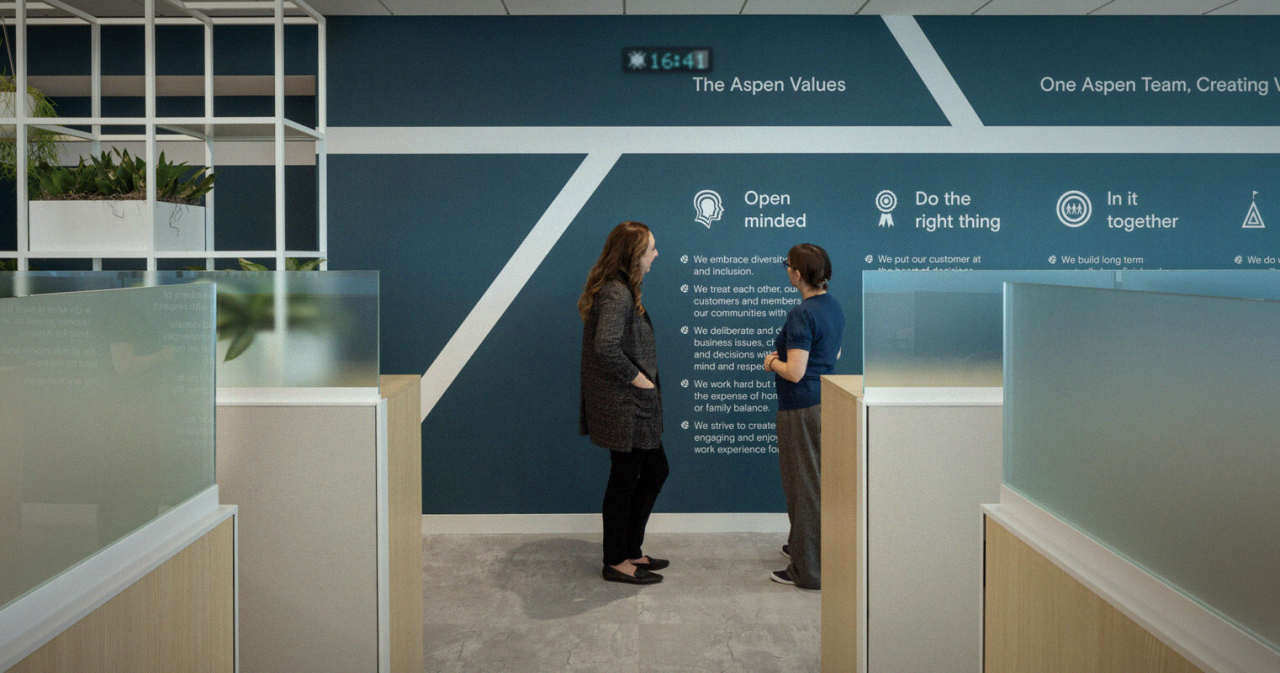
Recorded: h=16 m=41
